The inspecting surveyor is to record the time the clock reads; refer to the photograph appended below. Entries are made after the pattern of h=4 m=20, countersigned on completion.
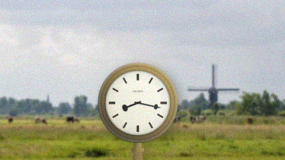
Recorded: h=8 m=17
